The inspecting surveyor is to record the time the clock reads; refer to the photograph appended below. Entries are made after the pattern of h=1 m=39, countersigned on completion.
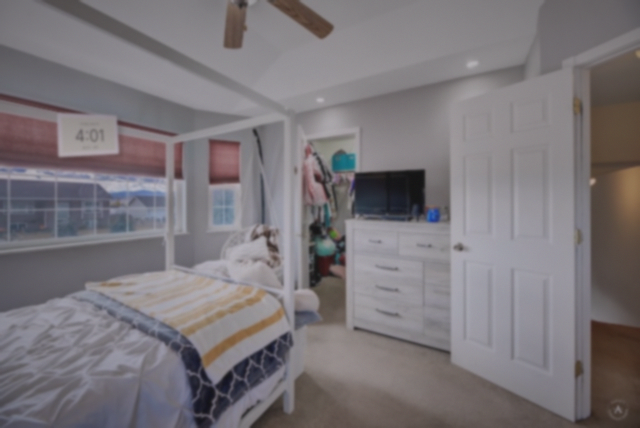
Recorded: h=4 m=1
